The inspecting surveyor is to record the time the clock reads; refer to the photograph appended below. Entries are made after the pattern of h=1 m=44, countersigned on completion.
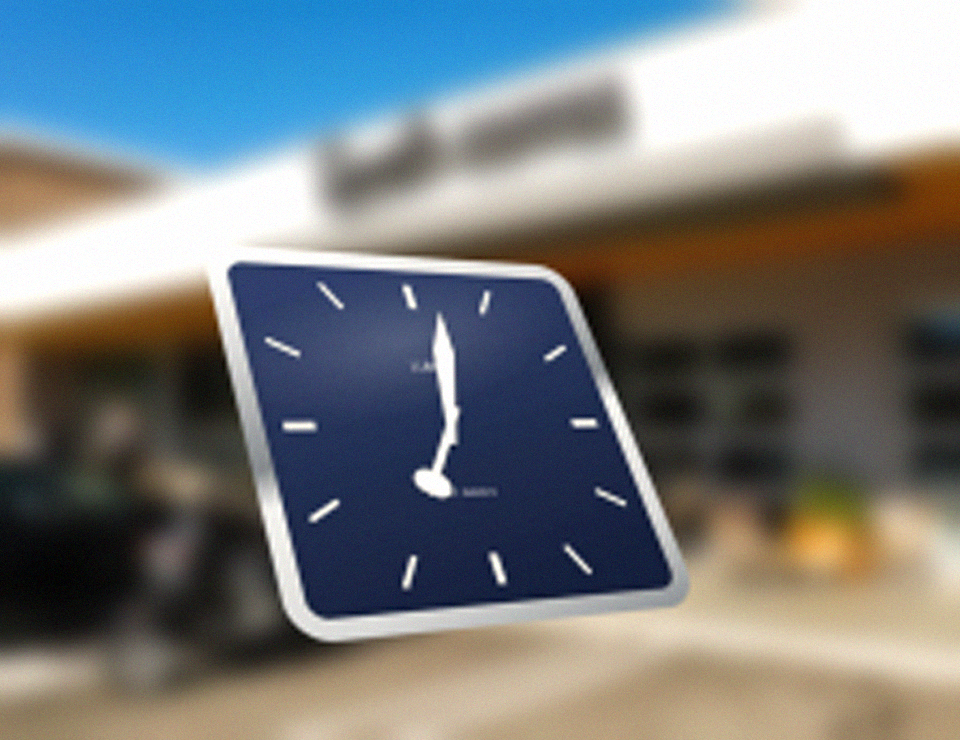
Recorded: h=7 m=2
